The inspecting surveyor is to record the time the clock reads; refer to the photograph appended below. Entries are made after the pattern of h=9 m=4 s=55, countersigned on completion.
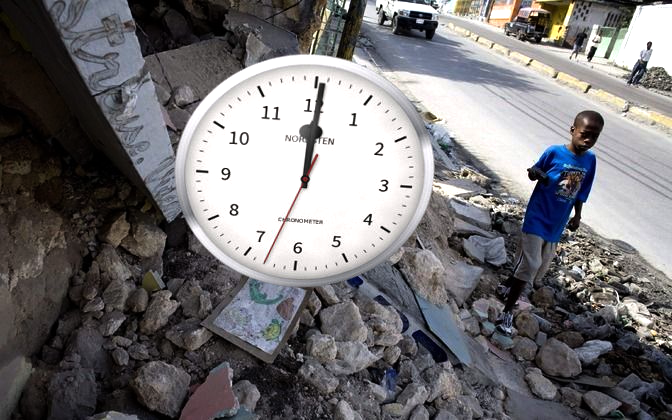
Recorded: h=12 m=0 s=33
